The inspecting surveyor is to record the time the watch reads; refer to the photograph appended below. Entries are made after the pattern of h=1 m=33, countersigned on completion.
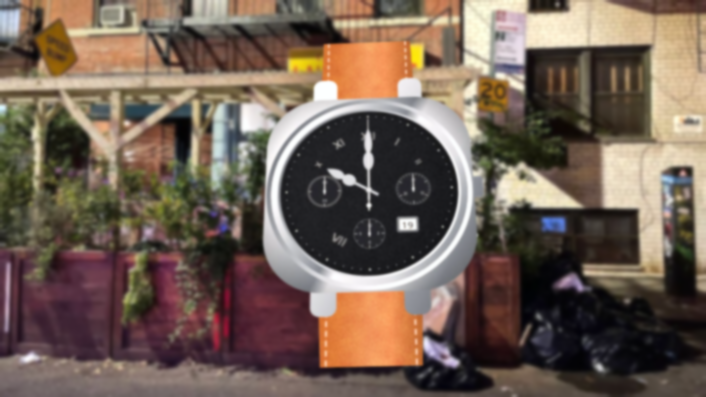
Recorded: h=10 m=0
